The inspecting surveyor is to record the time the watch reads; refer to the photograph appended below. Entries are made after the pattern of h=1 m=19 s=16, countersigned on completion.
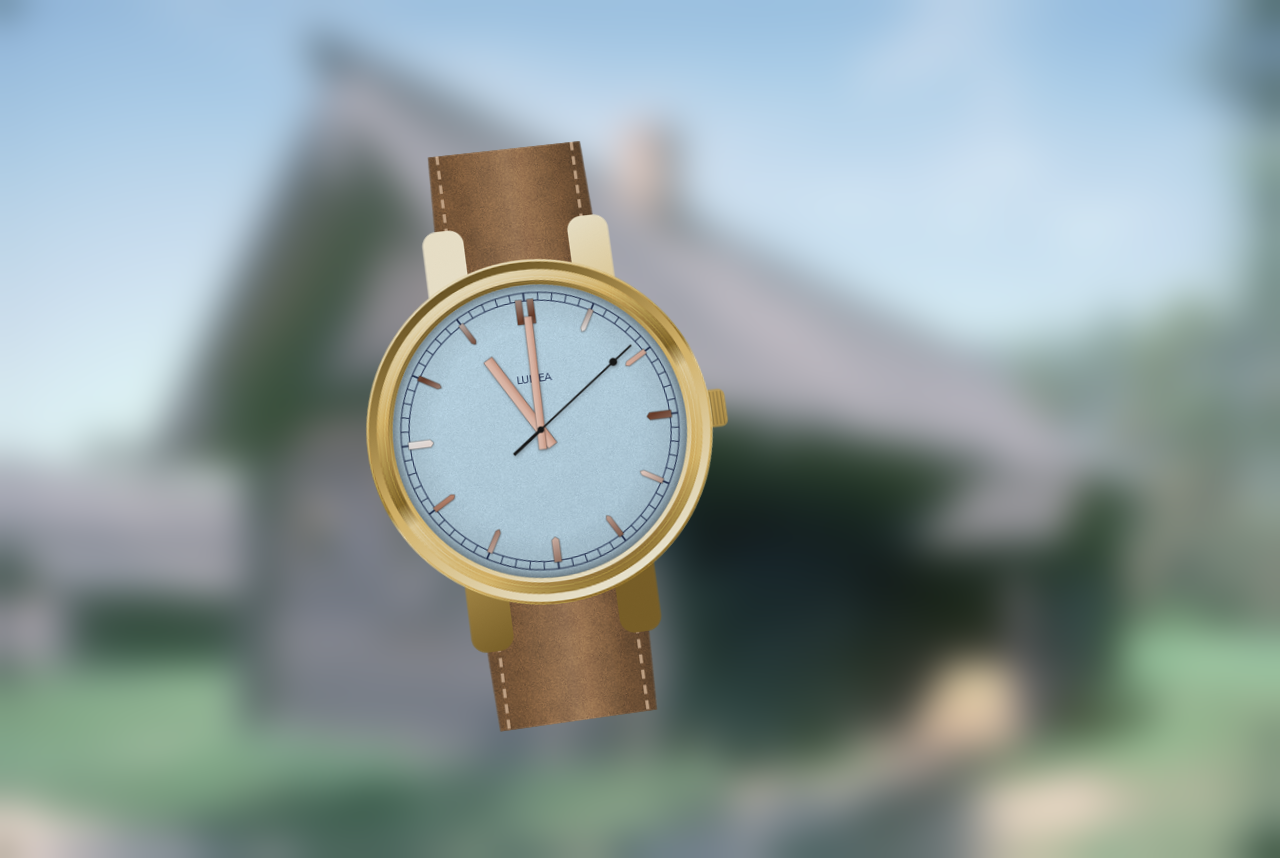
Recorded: h=11 m=0 s=9
